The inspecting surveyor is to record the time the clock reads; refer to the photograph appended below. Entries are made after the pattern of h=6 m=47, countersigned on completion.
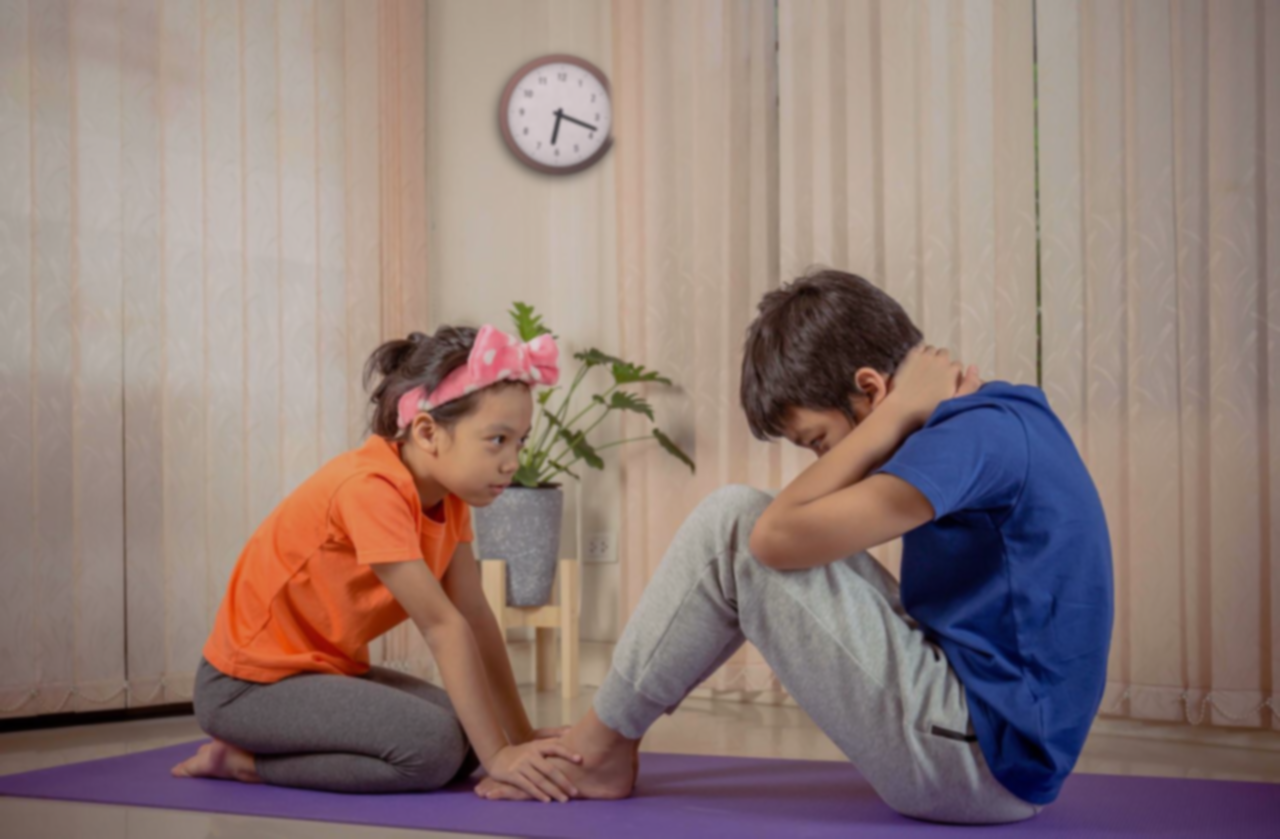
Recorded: h=6 m=18
